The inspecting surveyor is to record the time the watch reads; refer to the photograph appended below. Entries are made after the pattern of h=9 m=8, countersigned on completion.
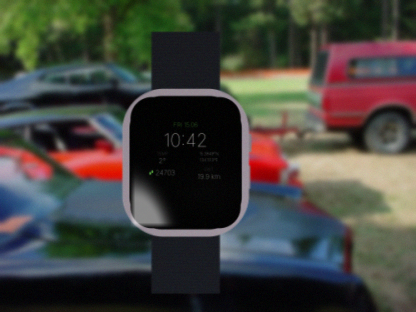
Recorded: h=10 m=42
